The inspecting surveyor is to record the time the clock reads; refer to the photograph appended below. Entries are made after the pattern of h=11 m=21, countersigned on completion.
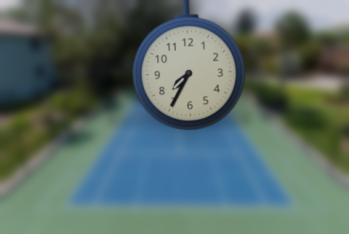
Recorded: h=7 m=35
